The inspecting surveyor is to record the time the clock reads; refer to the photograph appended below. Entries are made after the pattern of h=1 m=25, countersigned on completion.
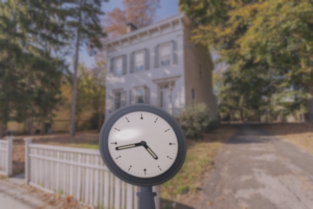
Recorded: h=4 m=43
